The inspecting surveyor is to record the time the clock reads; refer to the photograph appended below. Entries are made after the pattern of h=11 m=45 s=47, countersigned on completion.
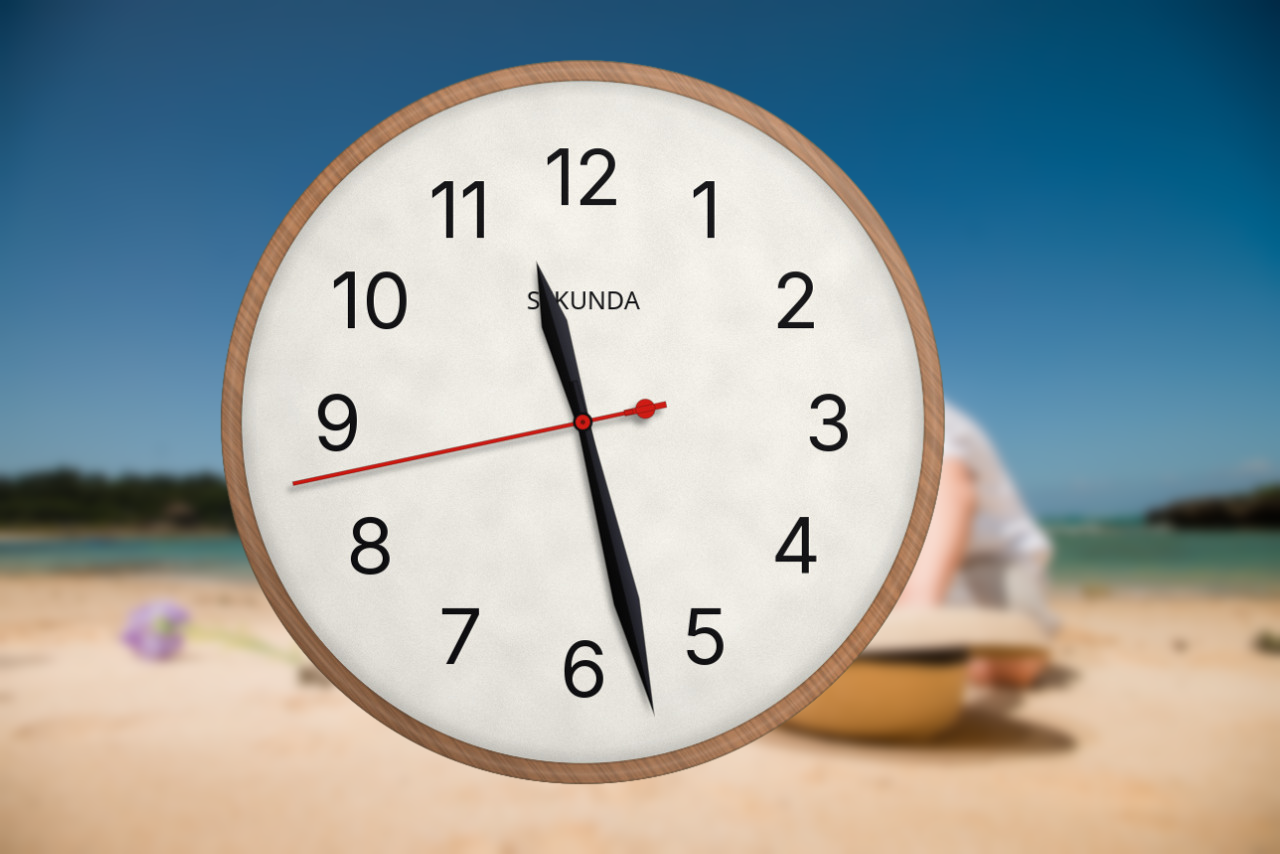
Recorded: h=11 m=27 s=43
